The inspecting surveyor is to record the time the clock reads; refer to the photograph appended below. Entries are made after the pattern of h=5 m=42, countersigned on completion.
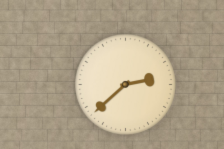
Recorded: h=2 m=38
